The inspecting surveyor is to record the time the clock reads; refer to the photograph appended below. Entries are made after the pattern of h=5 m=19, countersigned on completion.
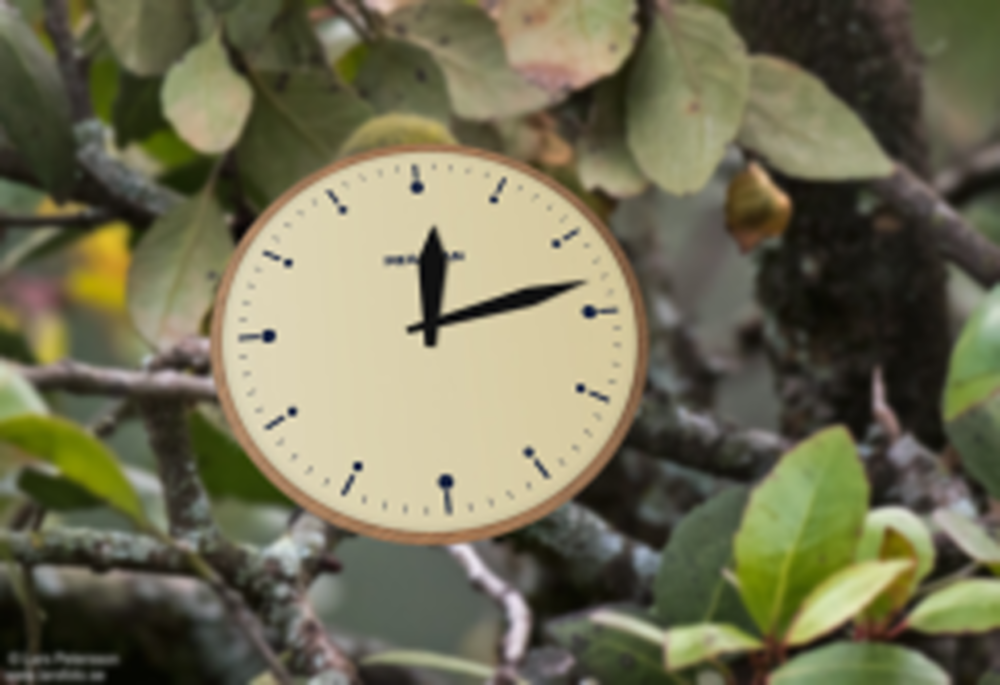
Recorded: h=12 m=13
